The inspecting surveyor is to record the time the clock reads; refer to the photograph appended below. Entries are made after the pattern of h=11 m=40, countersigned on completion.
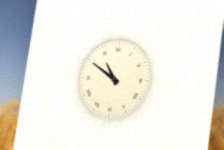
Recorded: h=10 m=50
